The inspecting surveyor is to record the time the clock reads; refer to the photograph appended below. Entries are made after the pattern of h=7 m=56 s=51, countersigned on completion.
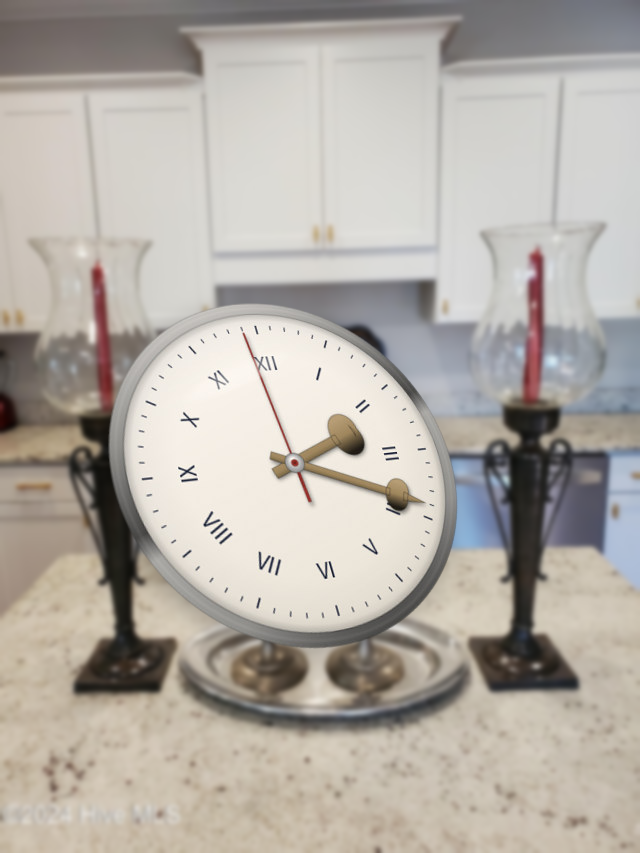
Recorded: h=2 m=18 s=59
